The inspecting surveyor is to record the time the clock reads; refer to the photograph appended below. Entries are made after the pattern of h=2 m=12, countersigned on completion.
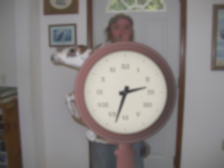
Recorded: h=2 m=33
